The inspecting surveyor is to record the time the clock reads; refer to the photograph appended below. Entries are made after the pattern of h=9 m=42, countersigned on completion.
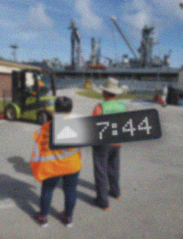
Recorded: h=7 m=44
